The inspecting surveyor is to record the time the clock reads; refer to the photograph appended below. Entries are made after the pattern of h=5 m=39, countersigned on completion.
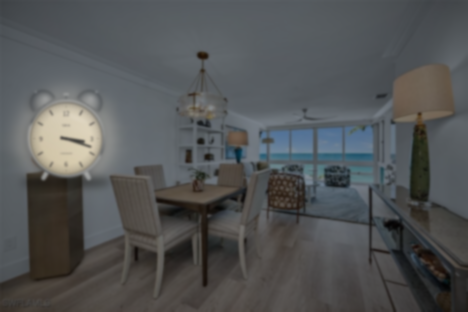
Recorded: h=3 m=18
